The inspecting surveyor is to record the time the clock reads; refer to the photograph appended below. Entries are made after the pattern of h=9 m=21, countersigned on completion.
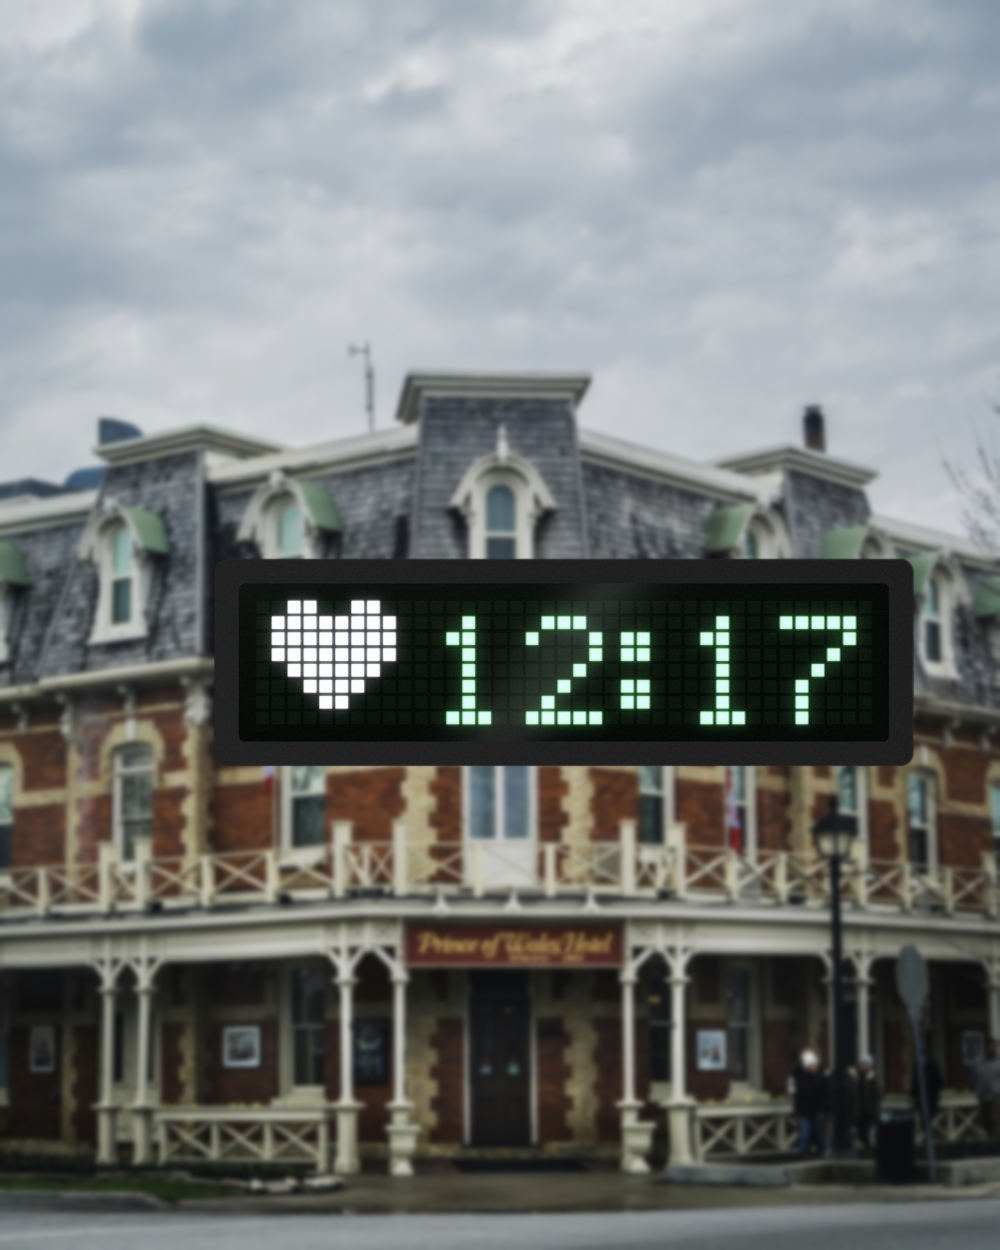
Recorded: h=12 m=17
